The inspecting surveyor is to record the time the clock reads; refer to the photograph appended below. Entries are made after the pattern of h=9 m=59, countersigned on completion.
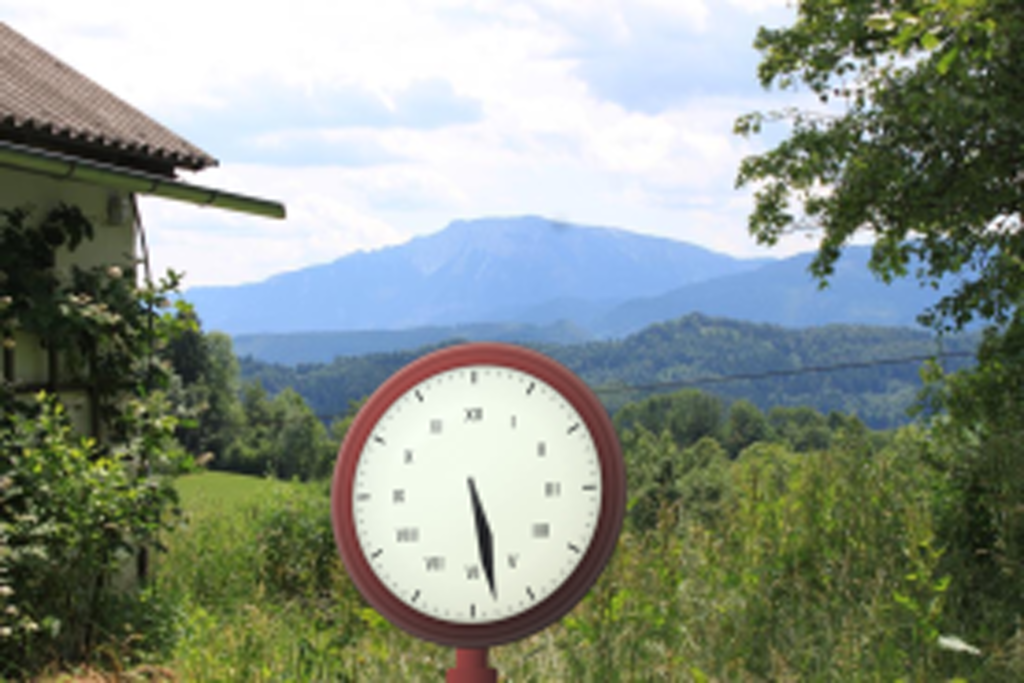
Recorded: h=5 m=28
